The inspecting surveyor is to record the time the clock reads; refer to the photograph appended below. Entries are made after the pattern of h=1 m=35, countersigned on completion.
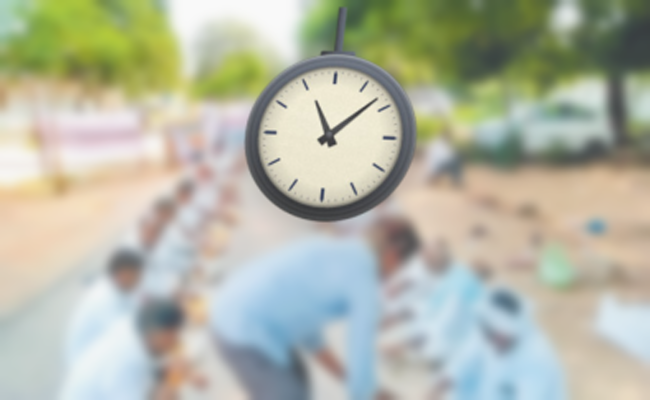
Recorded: h=11 m=8
